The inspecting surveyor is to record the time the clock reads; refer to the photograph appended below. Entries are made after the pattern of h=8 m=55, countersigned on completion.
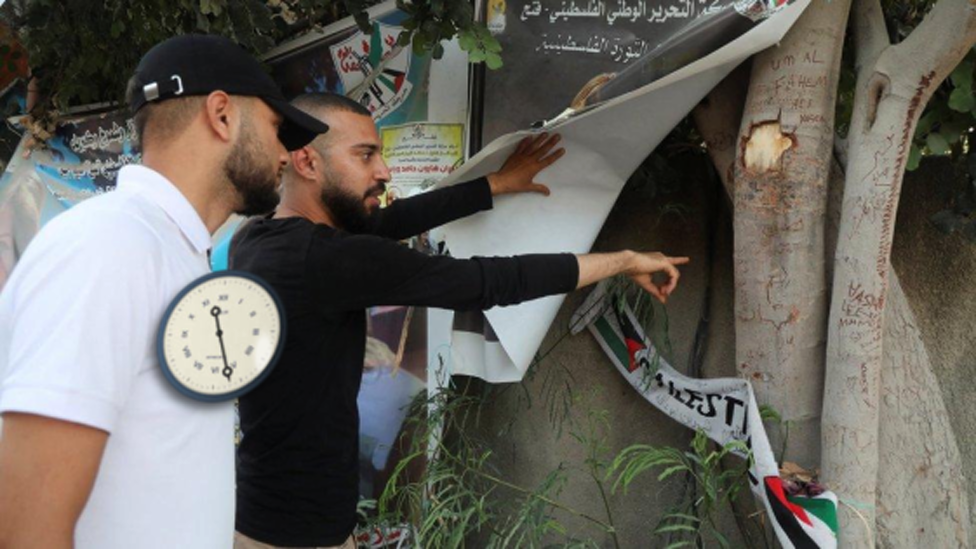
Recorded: h=11 m=27
